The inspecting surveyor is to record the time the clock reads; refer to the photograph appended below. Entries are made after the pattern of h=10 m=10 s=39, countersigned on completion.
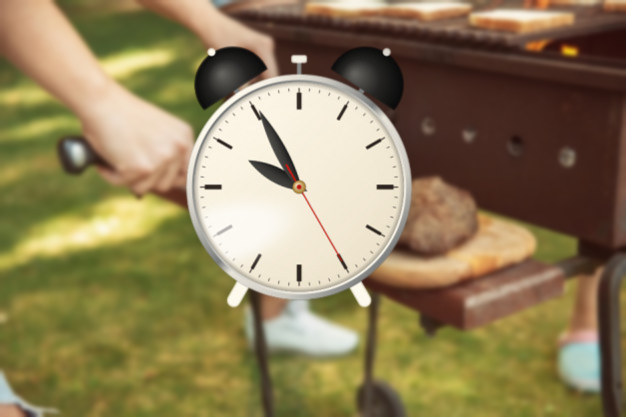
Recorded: h=9 m=55 s=25
